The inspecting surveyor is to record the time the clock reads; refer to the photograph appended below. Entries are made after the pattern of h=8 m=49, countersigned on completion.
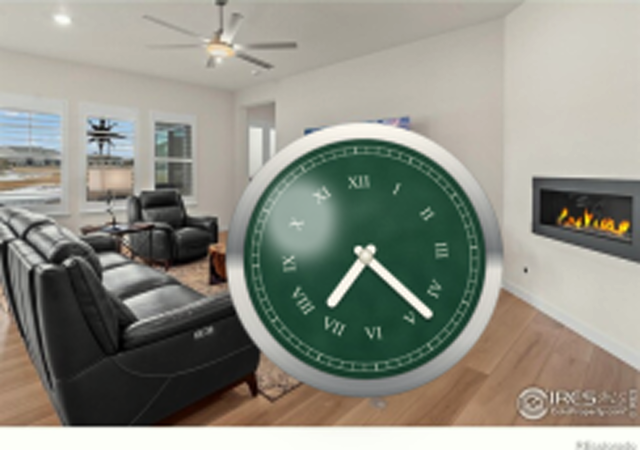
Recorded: h=7 m=23
